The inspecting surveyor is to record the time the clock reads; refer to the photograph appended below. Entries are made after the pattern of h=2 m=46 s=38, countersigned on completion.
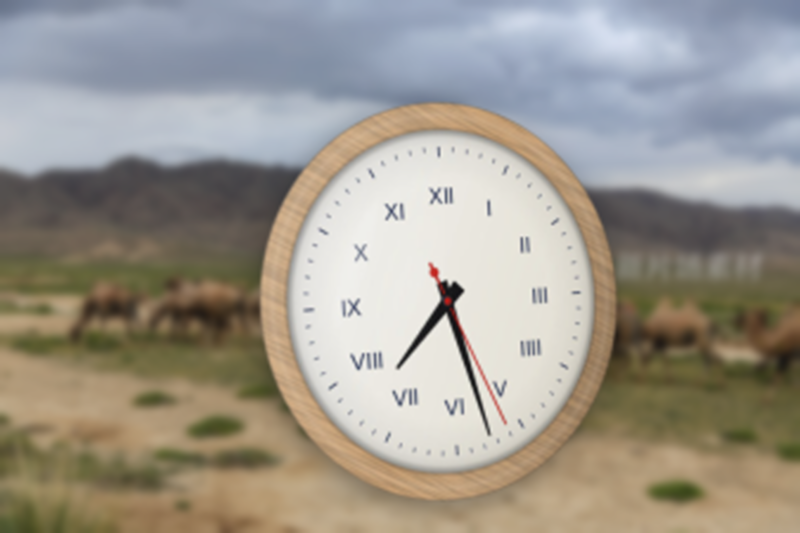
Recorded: h=7 m=27 s=26
